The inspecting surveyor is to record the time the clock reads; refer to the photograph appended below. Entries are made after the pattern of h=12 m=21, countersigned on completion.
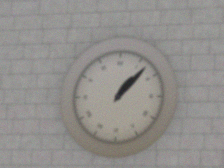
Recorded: h=1 m=7
